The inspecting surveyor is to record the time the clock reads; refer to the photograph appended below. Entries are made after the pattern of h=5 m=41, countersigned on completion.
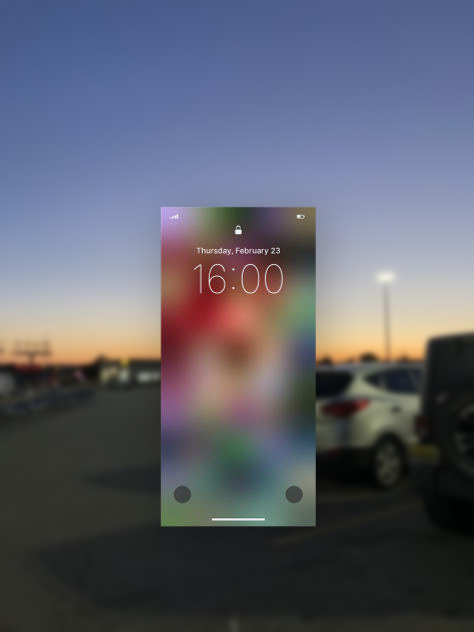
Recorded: h=16 m=0
